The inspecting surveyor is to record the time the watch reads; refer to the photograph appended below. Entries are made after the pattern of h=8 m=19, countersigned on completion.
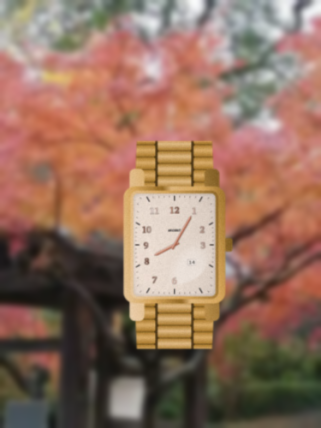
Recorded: h=8 m=5
